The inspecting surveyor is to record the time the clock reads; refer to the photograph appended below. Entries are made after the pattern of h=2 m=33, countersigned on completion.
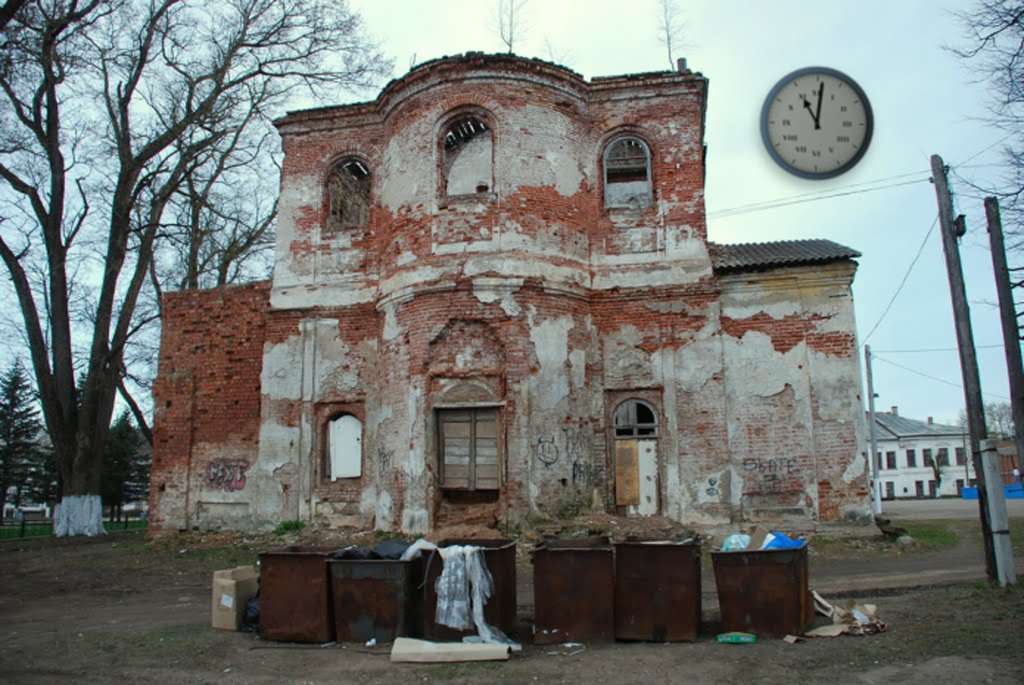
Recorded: h=11 m=1
